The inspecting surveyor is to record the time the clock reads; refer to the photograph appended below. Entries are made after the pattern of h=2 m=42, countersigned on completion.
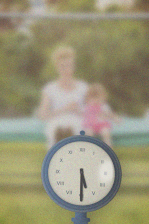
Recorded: h=5 m=30
